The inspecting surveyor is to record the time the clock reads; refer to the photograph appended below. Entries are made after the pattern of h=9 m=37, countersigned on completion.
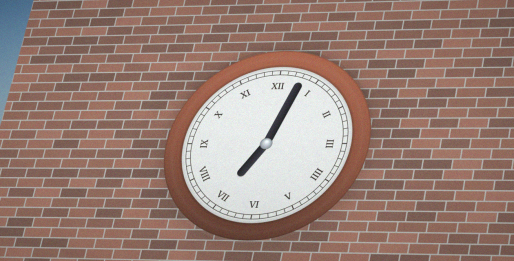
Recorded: h=7 m=3
